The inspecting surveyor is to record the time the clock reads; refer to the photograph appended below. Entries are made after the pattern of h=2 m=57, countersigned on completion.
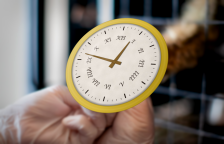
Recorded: h=12 m=47
